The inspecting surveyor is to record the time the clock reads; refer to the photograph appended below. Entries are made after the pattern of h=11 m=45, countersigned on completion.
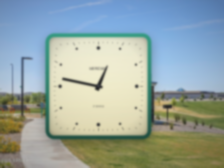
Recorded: h=12 m=47
